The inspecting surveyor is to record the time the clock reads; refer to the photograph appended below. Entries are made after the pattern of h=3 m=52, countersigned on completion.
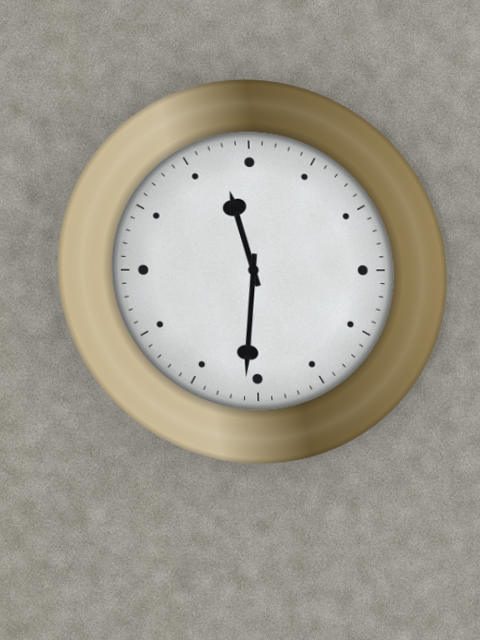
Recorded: h=11 m=31
